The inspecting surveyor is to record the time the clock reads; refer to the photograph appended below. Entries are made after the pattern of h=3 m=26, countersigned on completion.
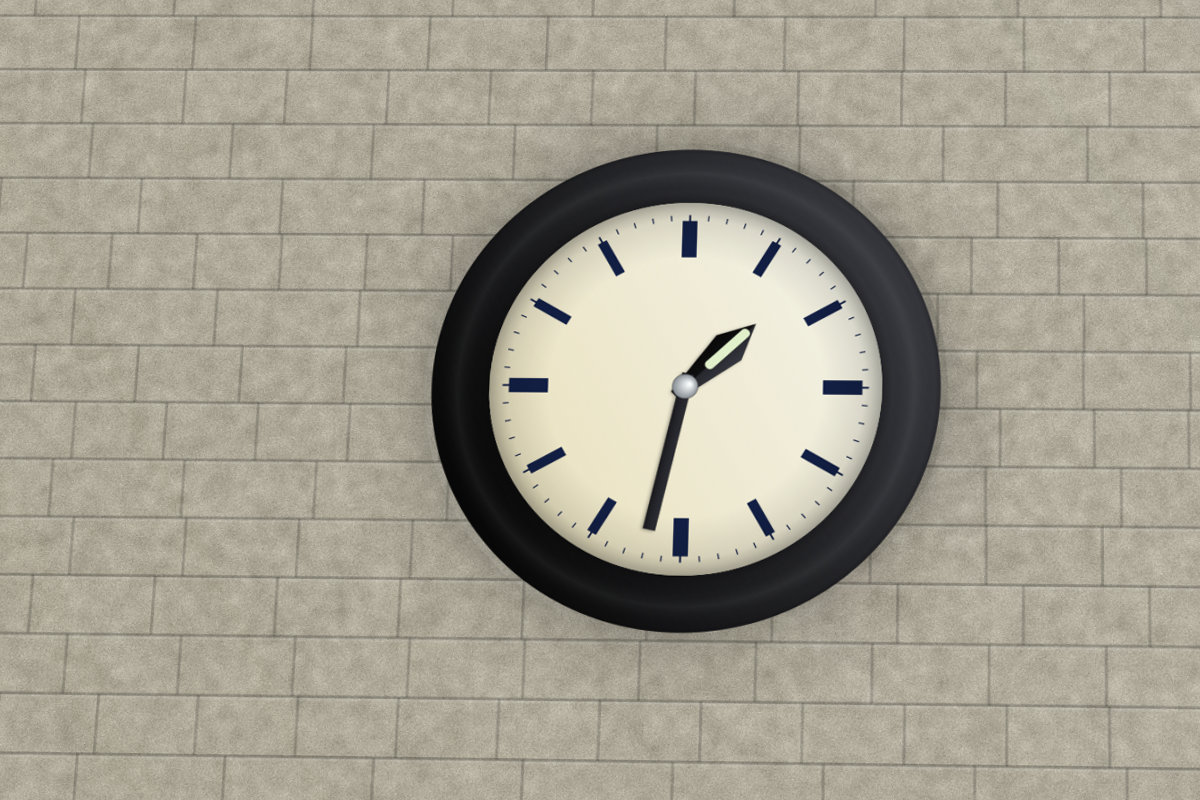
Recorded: h=1 m=32
